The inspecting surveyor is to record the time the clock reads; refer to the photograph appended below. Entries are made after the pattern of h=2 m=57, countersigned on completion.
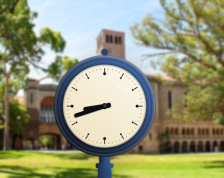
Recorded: h=8 m=42
